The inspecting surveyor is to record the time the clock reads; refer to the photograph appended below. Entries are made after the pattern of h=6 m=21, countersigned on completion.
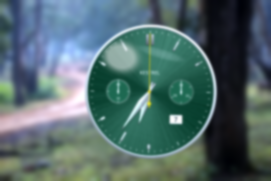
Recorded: h=6 m=36
